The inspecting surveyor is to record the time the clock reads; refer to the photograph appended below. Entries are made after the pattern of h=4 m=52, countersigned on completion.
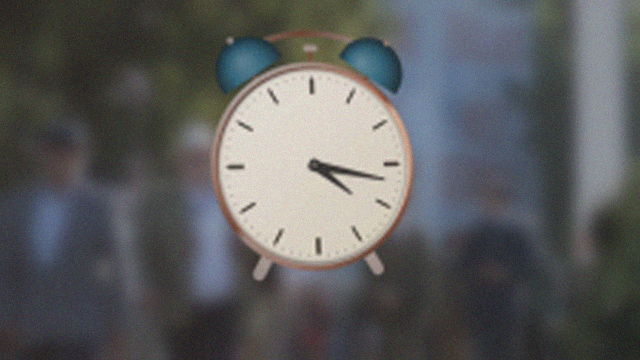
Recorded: h=4 m=17
